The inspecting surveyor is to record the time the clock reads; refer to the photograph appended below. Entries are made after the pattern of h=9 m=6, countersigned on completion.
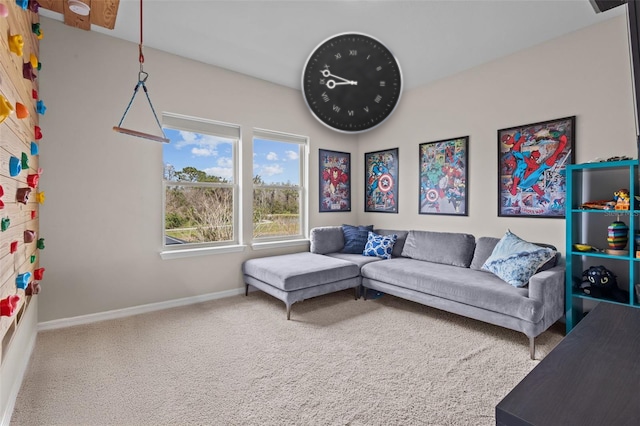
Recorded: h=8 m=48
